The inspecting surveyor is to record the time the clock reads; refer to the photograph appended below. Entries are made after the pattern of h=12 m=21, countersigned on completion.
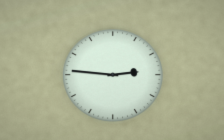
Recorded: h=2 m=46
